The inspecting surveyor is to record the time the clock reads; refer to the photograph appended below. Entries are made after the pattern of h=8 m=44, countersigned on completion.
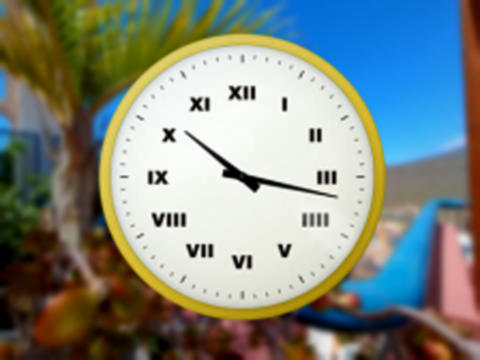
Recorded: h=10 m=17
